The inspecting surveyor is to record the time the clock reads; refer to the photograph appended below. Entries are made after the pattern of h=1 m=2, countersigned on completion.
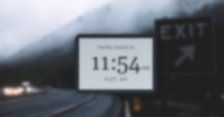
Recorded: h=11 m=54
